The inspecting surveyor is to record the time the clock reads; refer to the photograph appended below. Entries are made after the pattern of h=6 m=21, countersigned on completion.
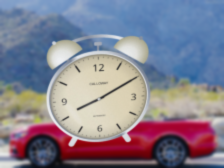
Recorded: h=8 m=10
